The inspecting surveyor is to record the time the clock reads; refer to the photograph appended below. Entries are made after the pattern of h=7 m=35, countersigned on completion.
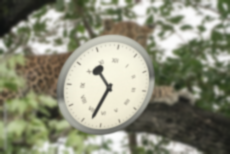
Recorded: h=10 m=33
